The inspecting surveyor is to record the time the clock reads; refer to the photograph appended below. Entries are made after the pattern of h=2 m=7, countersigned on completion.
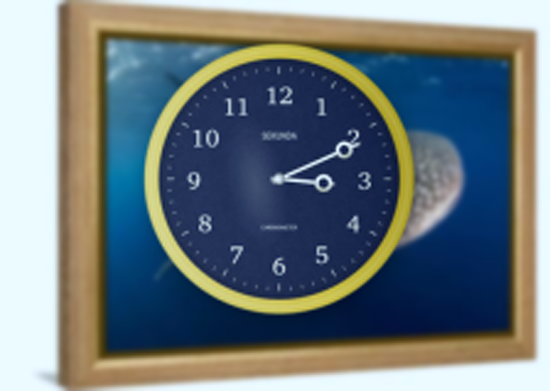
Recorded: h=3 m=11
